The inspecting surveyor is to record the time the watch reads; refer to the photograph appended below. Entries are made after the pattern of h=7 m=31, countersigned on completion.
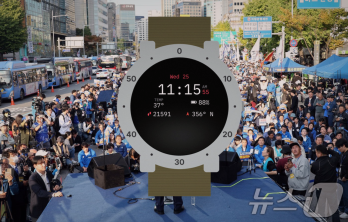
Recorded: h=11 m=15
